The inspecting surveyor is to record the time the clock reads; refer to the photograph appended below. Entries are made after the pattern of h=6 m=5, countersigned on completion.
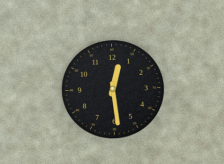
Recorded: h=12 m=29
